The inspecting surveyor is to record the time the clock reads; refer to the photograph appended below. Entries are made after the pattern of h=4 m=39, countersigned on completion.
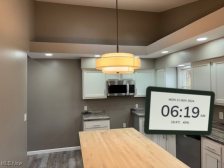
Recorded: h=6 m=19
